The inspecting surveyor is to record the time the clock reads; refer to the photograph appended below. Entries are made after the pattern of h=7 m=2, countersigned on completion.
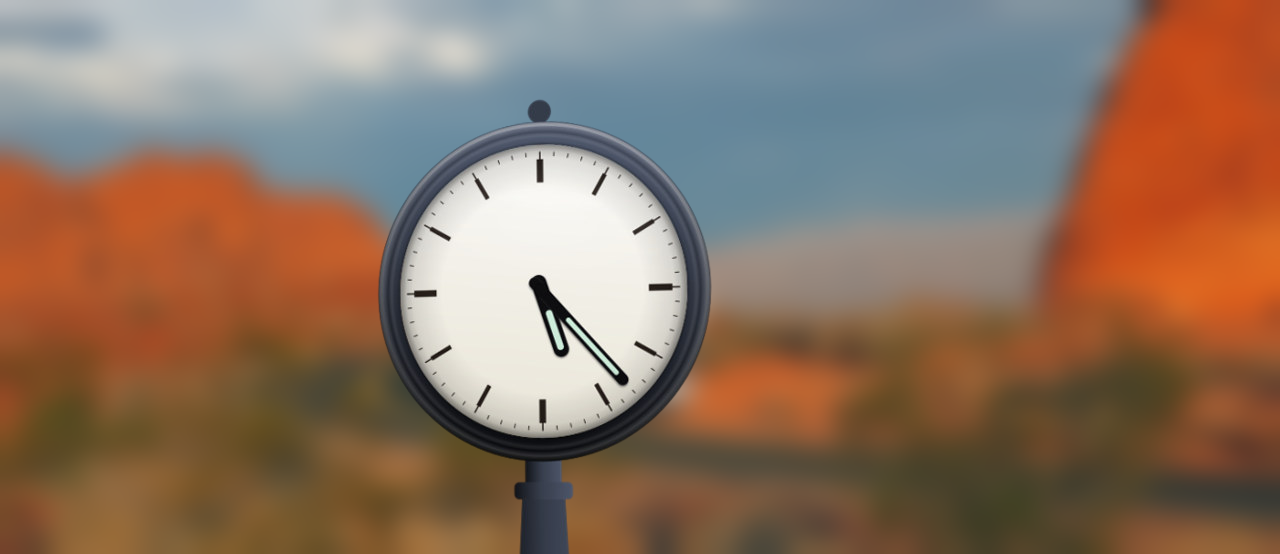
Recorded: h=5 m=23
